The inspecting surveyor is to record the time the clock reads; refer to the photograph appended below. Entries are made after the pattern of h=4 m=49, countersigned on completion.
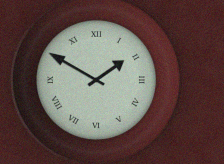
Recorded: h=1 m=50
